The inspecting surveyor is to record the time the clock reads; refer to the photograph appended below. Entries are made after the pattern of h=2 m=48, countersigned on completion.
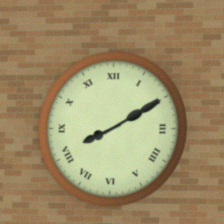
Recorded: h=8 m=10
